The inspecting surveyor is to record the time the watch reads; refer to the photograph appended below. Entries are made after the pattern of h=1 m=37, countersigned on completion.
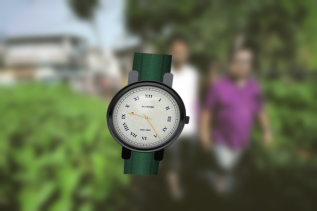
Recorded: h=9 m=24
